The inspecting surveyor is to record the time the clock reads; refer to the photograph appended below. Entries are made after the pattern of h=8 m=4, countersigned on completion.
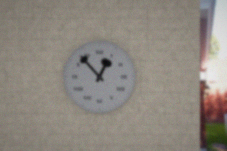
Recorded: h=12 m=53
